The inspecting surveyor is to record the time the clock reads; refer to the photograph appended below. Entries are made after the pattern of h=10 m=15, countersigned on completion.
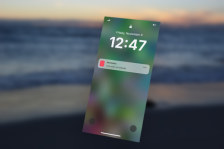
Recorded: h=12 m=47
